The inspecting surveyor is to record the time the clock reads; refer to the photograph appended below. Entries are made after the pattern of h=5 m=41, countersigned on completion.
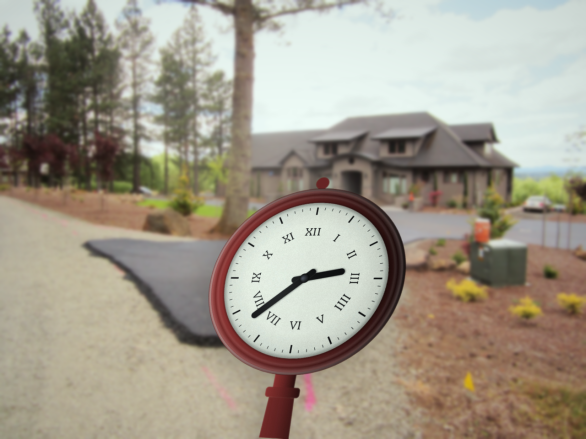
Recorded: h=2 m=38
